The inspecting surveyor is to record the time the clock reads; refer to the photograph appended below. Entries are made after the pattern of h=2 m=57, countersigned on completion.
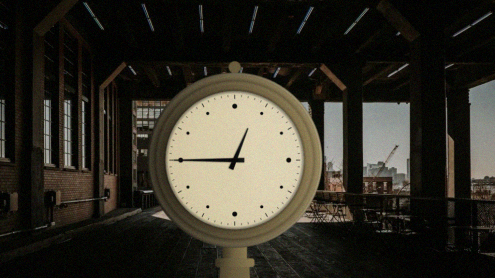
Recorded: h=12 m=45
